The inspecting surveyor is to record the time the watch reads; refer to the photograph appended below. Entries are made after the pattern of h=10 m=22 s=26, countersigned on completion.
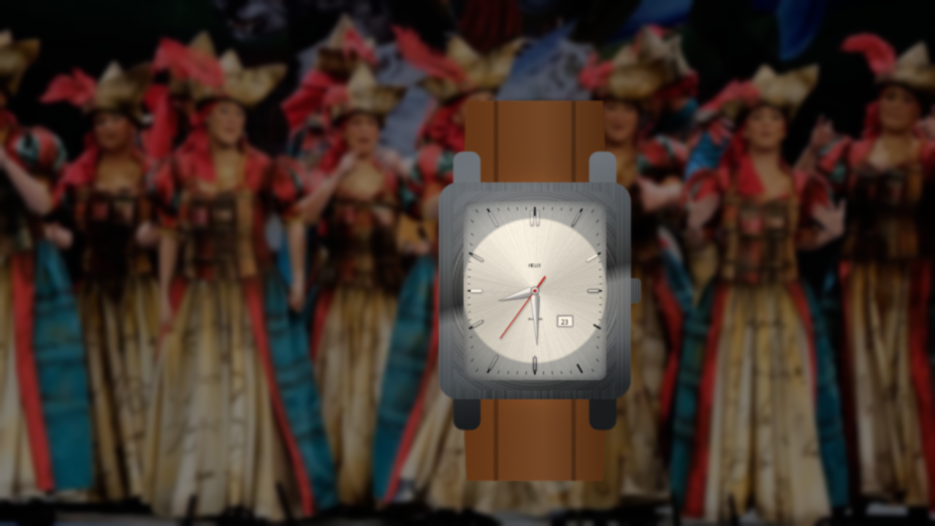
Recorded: h=8 m=29 s=36
